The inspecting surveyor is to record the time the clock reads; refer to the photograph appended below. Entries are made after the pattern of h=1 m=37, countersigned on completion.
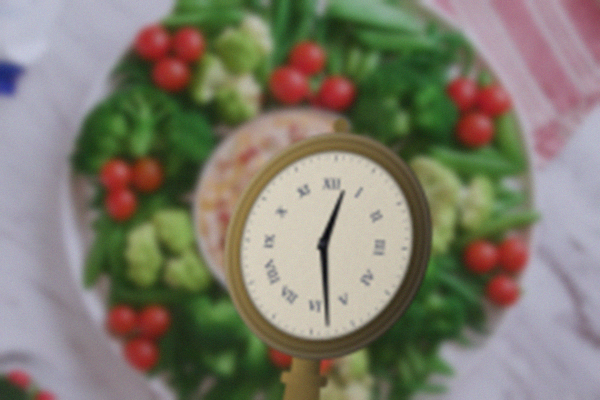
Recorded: h=12 m=28
